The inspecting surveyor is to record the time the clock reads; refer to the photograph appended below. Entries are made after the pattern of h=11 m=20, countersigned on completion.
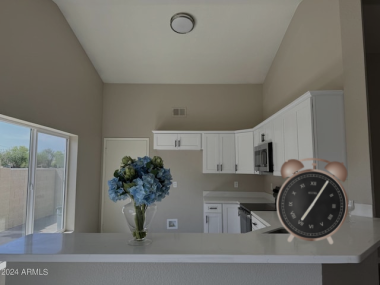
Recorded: h=7 m=5
